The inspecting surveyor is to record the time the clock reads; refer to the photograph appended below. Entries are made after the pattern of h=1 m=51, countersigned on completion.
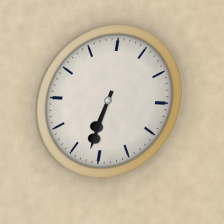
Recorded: h=6 m=32
